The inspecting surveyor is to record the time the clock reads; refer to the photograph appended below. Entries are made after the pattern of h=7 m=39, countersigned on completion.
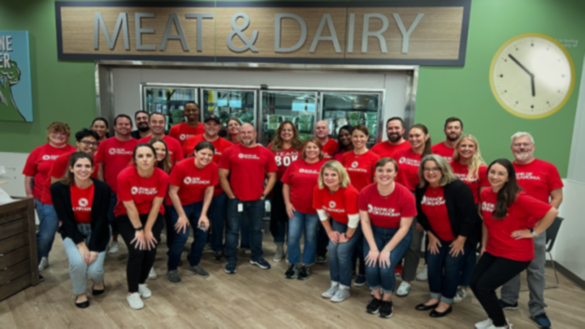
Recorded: h=5 m=52
